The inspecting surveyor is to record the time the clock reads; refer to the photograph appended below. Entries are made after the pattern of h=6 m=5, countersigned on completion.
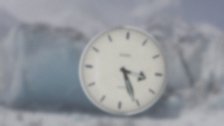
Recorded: h=3 m=26
